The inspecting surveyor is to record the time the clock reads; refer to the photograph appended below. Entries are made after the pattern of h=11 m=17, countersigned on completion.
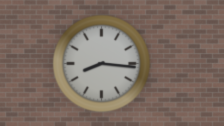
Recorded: h=8 m=16
